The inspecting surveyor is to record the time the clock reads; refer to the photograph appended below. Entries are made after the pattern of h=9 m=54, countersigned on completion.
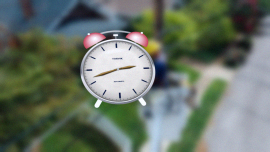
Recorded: h=2 m=42
